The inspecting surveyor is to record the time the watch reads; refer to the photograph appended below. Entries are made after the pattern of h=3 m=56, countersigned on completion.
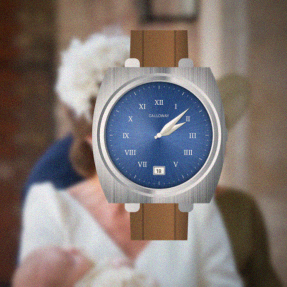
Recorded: h=2 m=8
